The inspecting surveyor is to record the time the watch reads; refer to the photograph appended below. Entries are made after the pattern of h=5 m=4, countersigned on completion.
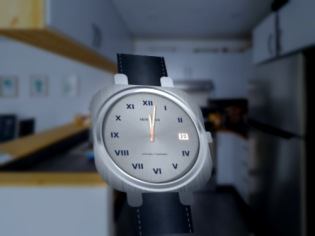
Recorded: h=12 m=2
